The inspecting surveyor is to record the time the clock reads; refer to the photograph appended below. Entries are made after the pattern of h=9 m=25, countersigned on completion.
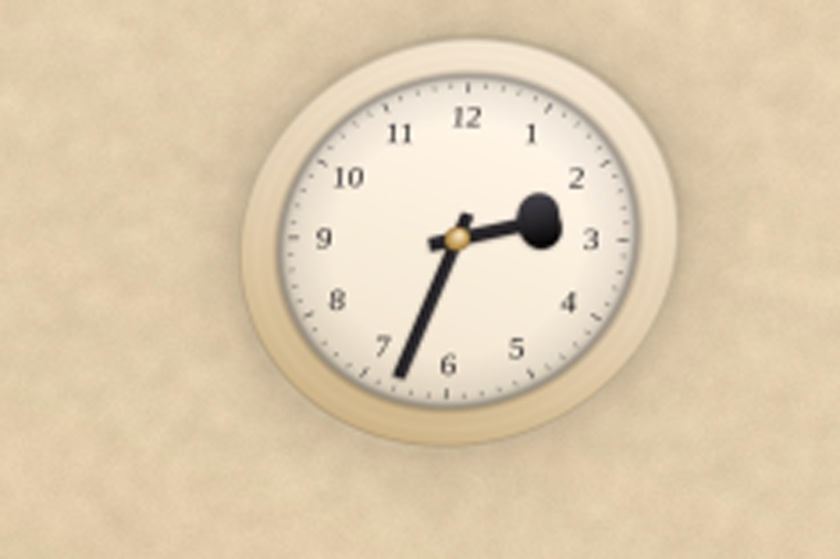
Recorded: h=2 m=33
